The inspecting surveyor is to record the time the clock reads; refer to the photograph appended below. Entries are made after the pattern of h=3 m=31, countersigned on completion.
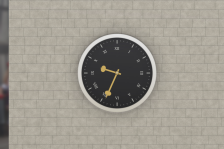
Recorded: h=9 m=34
